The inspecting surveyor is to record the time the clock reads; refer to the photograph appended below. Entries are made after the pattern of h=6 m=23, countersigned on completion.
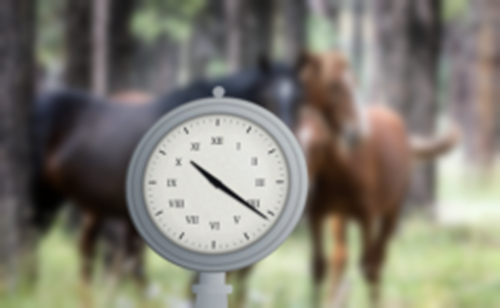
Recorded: h=10 m=21
